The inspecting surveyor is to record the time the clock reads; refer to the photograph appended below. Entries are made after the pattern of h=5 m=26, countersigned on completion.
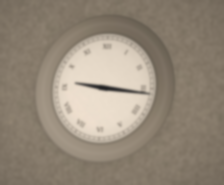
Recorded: h=9 m=16
